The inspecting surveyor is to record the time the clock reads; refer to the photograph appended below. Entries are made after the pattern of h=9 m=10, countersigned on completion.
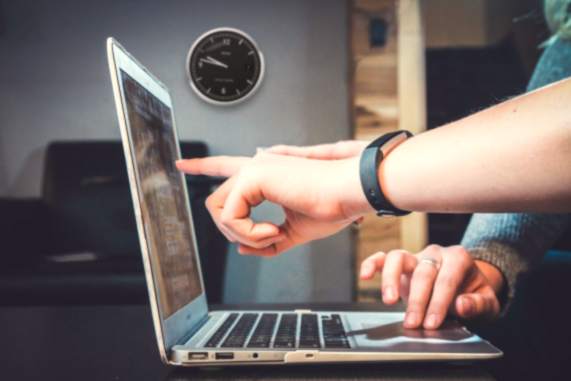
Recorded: h=9 m=47
